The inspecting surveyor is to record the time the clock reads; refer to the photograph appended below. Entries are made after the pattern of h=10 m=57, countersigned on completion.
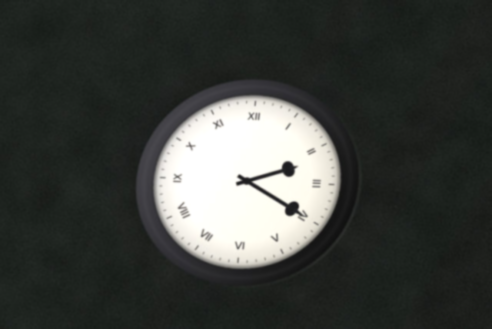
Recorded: h=2 m=20
